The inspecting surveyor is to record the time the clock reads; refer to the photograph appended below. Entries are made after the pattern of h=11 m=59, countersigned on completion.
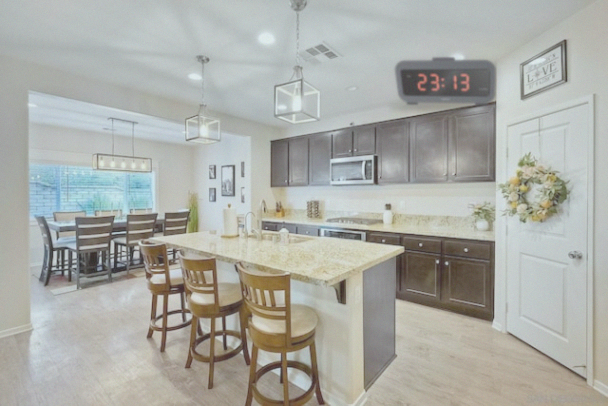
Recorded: h=23 m=13
